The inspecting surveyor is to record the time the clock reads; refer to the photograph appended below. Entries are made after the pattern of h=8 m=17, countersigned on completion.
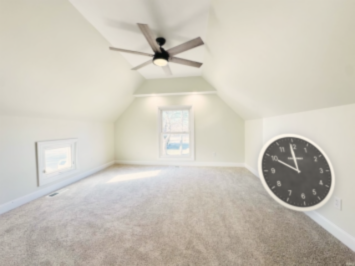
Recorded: h=9 m=59
